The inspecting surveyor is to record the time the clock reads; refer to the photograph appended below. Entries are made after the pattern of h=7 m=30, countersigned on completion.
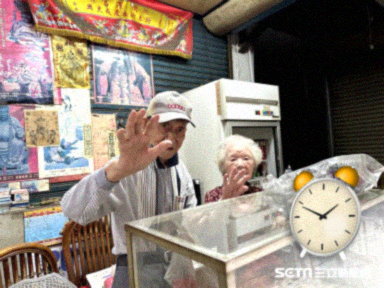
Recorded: h=1 m=49
